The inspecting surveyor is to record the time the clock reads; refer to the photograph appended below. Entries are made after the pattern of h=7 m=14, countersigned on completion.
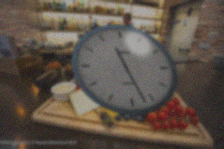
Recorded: h=11 m=27
